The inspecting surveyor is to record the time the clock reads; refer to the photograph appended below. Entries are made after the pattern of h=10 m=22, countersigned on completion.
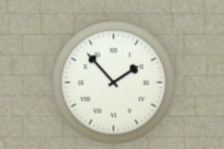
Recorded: h=1 m=53
